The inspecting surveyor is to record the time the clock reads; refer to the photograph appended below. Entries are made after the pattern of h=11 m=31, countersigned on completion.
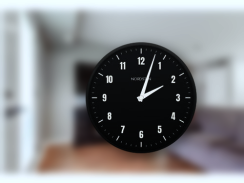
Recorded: h=2 m=3
